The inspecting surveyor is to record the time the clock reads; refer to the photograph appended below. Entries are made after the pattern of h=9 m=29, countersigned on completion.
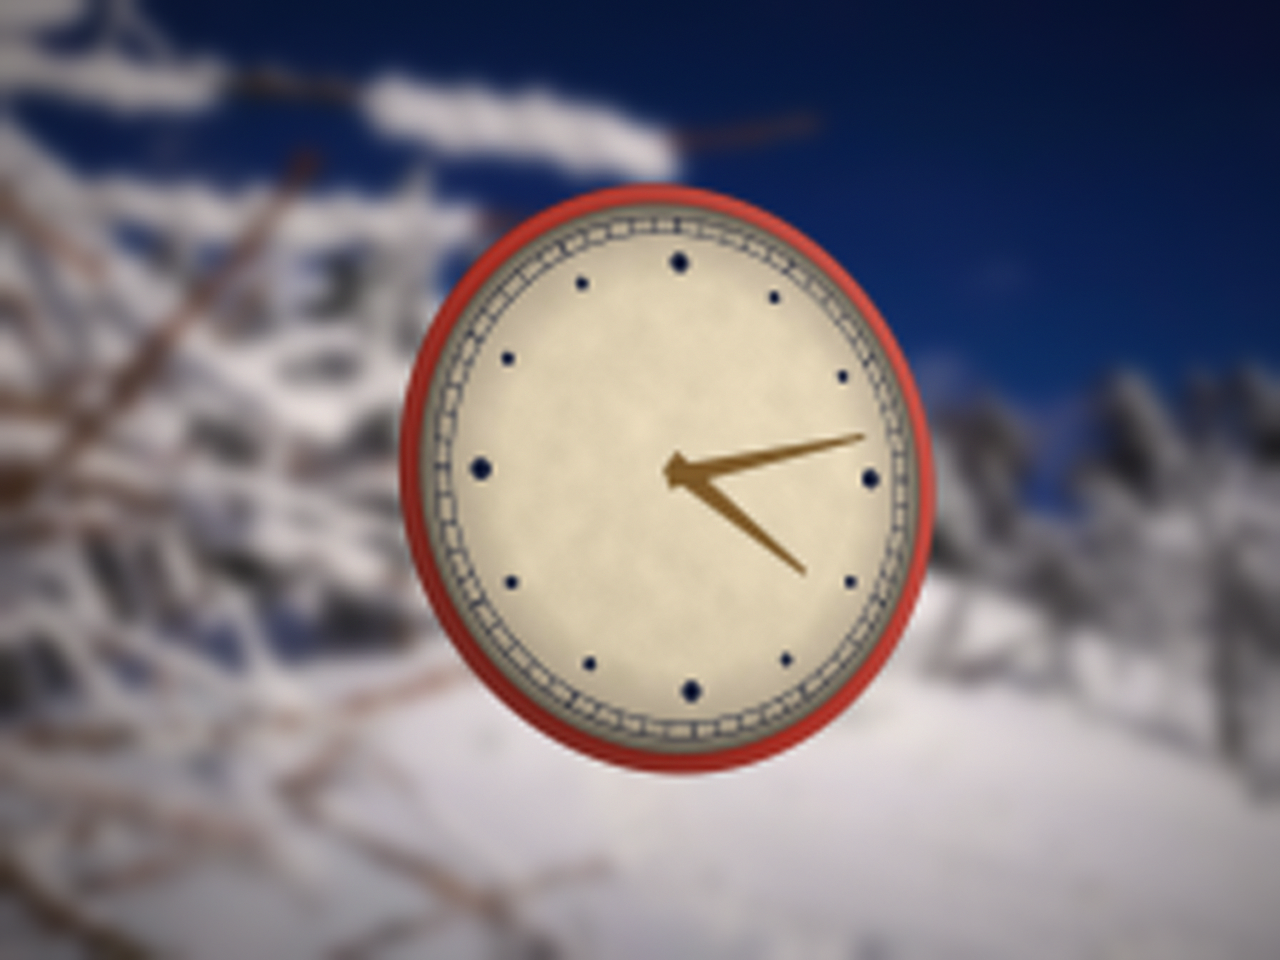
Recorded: h=4 m=13
